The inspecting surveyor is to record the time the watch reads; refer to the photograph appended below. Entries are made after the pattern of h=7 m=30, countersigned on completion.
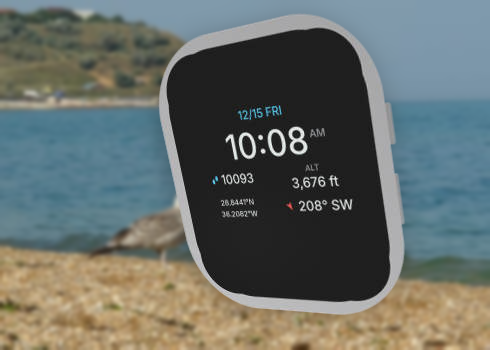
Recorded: h=10 m=8
